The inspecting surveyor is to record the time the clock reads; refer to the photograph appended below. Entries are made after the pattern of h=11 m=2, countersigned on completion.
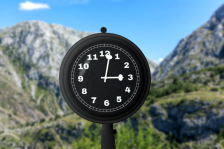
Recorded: h=3 m=2
